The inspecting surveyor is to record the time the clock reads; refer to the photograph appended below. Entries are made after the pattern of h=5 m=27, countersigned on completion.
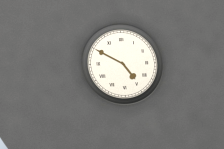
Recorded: h=4 m=50
